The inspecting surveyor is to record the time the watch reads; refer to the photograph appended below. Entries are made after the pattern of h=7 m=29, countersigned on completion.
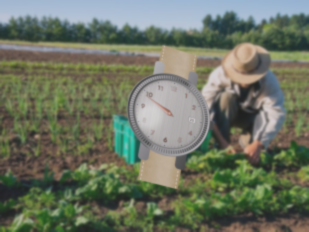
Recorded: h=9 m=49
